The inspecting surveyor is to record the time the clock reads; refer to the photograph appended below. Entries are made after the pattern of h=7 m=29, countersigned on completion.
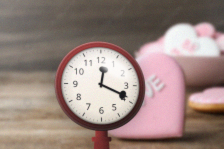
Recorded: h=12 m=19
